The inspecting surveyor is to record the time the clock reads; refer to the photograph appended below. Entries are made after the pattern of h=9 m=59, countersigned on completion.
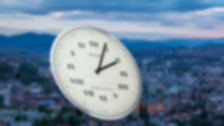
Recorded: h=2 m=4
